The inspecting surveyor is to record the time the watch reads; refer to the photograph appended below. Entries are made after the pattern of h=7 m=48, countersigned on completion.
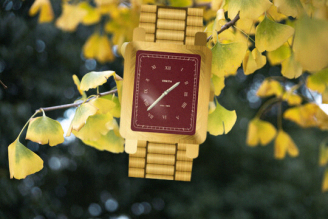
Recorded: h=1 m=37
